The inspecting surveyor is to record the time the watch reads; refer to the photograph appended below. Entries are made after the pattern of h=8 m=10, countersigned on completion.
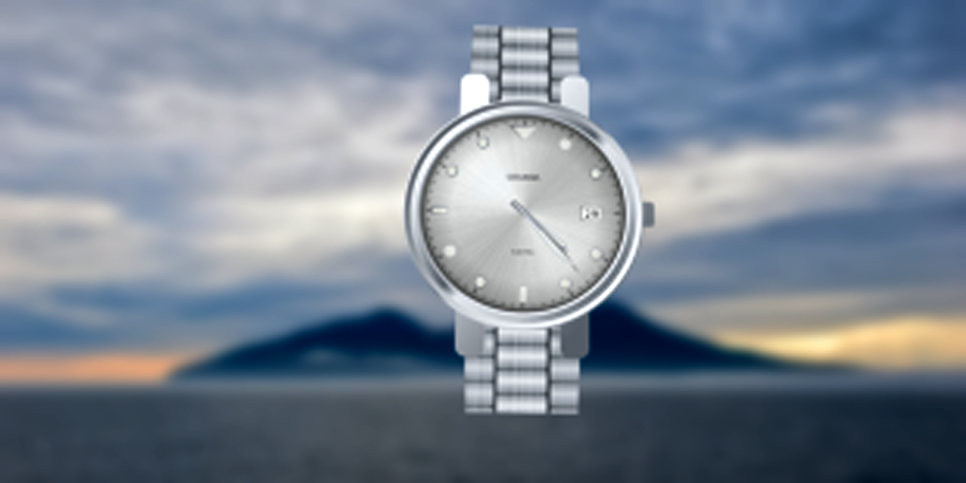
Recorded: h=4 m=23
